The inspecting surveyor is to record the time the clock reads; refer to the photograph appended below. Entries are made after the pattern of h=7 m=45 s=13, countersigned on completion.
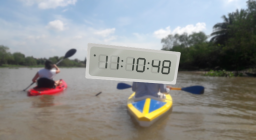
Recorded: h=11 m=10 s=48
